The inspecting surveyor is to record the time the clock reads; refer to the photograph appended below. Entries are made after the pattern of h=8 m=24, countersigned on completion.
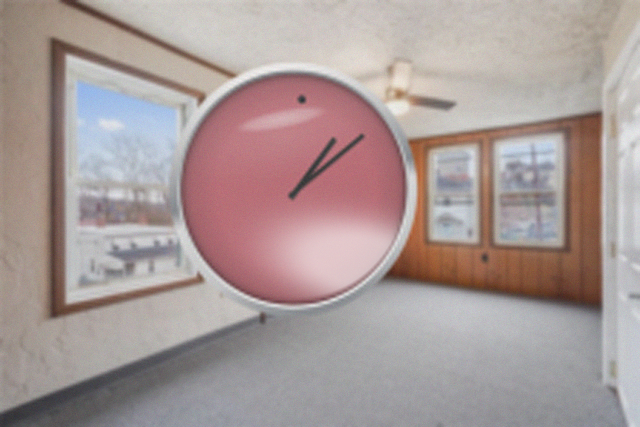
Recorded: h=1 m=8
